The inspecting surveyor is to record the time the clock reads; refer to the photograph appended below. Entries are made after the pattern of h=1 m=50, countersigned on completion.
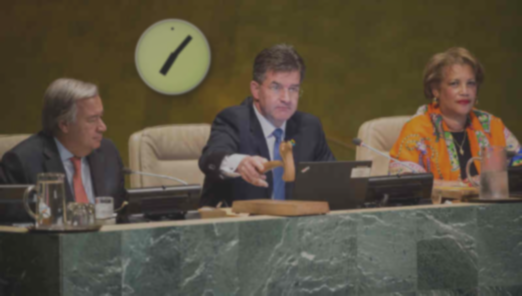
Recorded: h=7 m=7
